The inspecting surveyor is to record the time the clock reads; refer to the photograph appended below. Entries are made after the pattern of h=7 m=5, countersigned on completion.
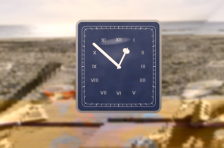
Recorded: h=12 m=52
